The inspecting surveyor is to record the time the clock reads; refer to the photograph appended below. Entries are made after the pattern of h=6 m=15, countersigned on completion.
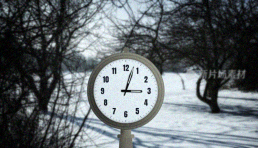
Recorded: h=3 m=3
